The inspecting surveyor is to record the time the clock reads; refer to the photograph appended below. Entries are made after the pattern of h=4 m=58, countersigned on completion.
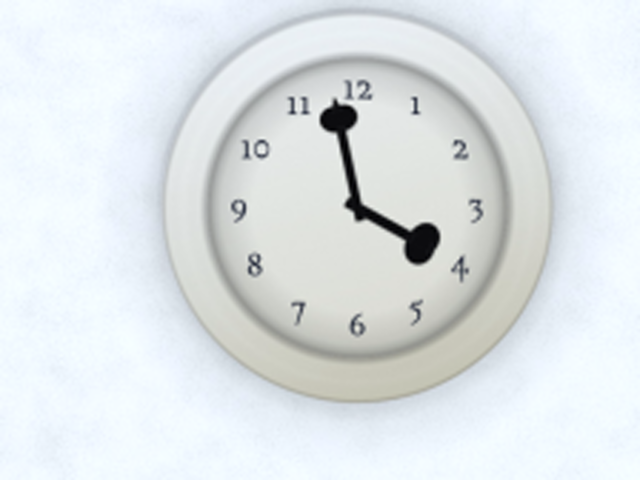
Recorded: h=3 m=58
